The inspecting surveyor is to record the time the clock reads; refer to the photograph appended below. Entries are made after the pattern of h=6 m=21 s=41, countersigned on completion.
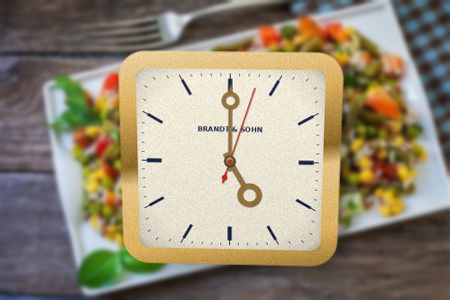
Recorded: h=5 m=0 s=3
